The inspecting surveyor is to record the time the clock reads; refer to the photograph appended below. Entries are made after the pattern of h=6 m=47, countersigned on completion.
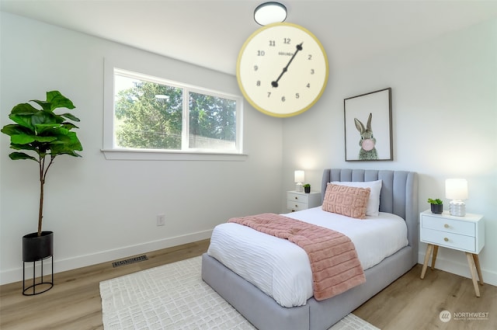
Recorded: h=7 m=5
